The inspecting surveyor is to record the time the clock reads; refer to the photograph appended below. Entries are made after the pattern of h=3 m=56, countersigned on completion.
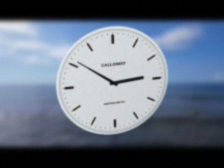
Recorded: h=2 m=51
